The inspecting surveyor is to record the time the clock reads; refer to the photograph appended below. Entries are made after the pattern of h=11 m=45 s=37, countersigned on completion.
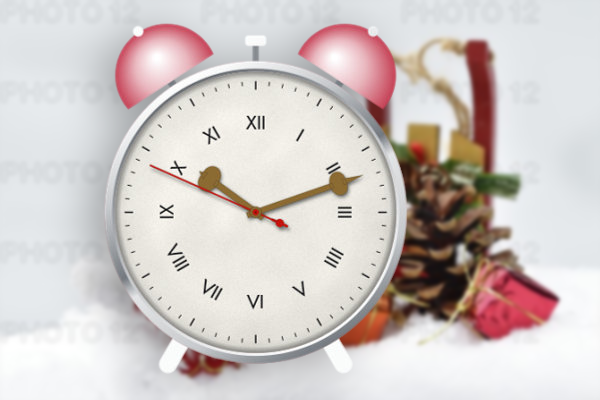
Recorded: h=10 m=11 s=49
